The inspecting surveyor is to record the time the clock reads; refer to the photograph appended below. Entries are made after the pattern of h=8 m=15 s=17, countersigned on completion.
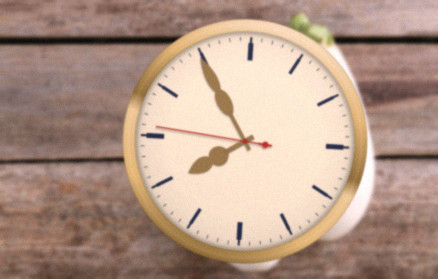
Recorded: h=7 m=54 s=46
